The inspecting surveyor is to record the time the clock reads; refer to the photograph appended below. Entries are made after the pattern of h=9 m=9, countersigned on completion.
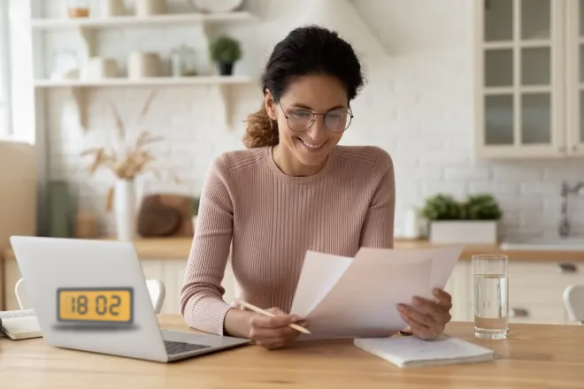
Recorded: h=18 m=2
